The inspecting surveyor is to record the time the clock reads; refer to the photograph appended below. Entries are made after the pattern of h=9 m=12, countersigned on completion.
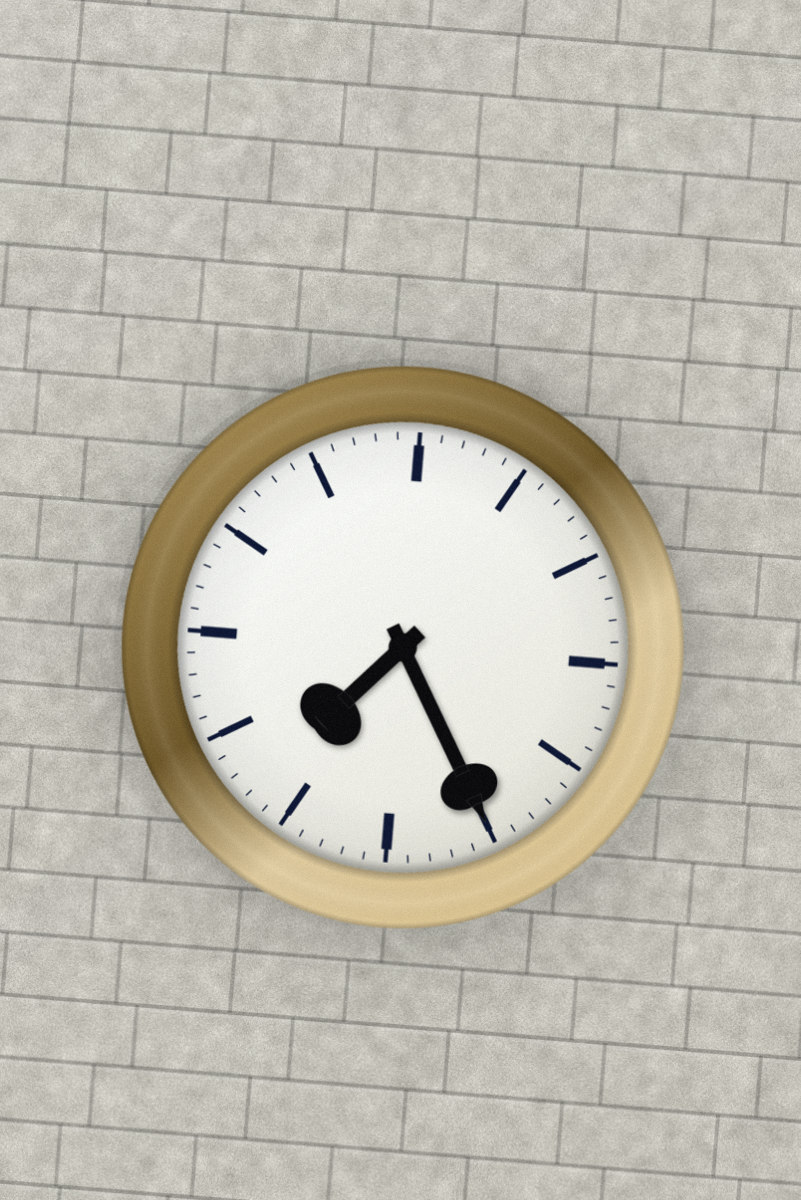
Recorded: h=7 m=25
